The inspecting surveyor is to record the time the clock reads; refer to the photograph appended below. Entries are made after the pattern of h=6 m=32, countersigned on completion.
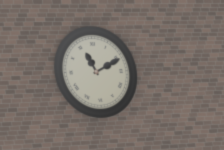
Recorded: h=11 m=11
